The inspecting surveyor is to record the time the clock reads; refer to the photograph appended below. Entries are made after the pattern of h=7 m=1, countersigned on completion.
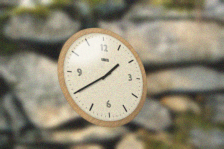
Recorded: h=1 m=40
